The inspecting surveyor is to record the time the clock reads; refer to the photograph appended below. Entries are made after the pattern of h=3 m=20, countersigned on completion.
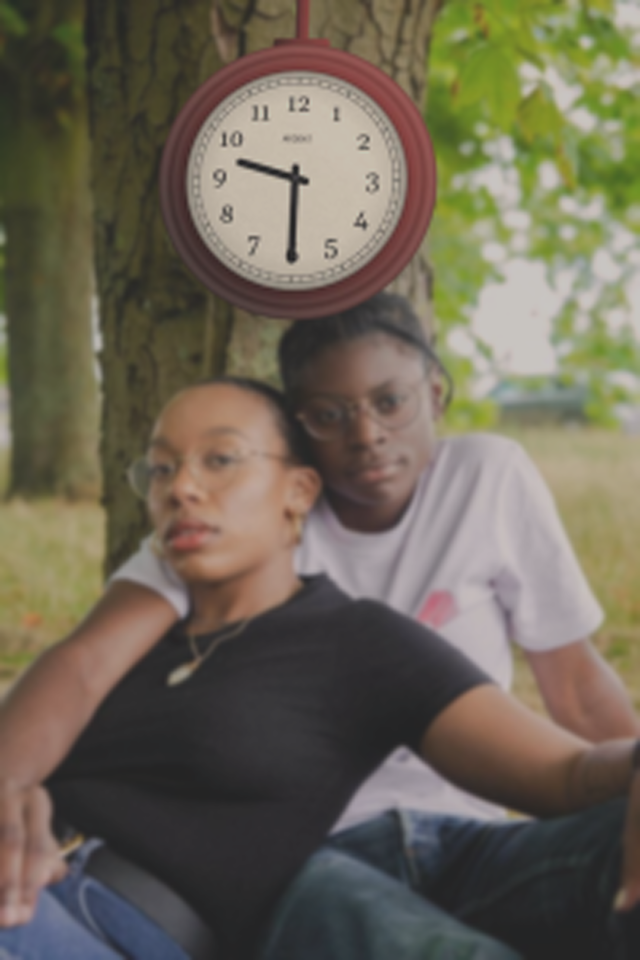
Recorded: h=9 m=30
